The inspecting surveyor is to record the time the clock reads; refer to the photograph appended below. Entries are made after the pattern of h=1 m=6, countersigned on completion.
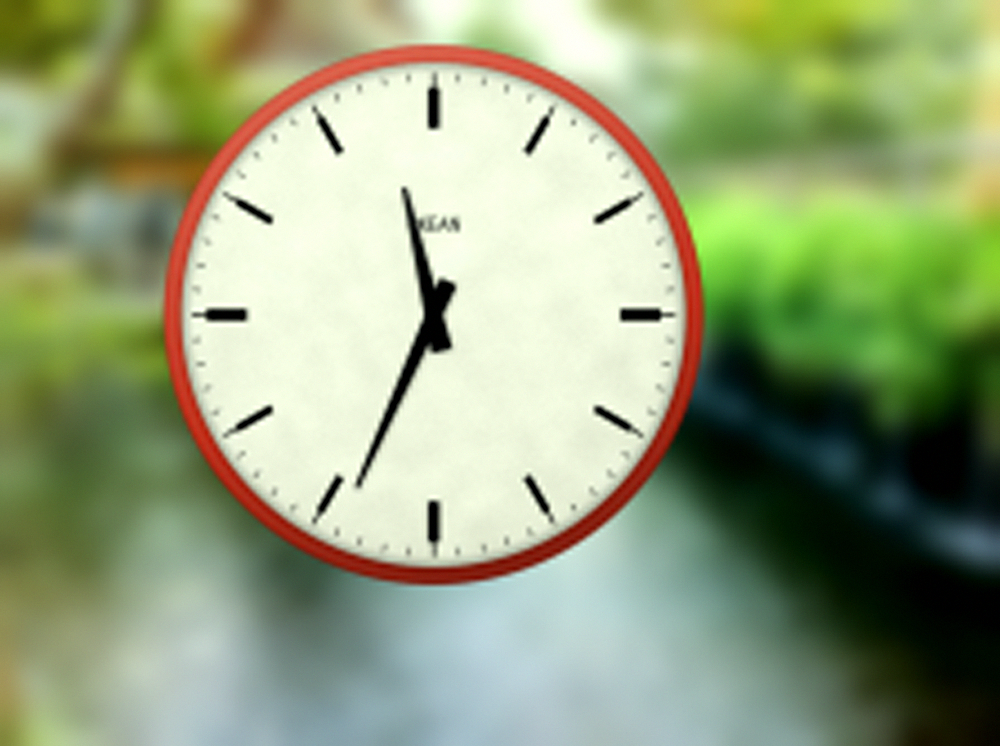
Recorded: h=11 m=34
